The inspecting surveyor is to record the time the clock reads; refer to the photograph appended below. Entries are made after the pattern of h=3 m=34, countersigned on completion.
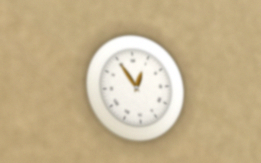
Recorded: h=12 m=55
